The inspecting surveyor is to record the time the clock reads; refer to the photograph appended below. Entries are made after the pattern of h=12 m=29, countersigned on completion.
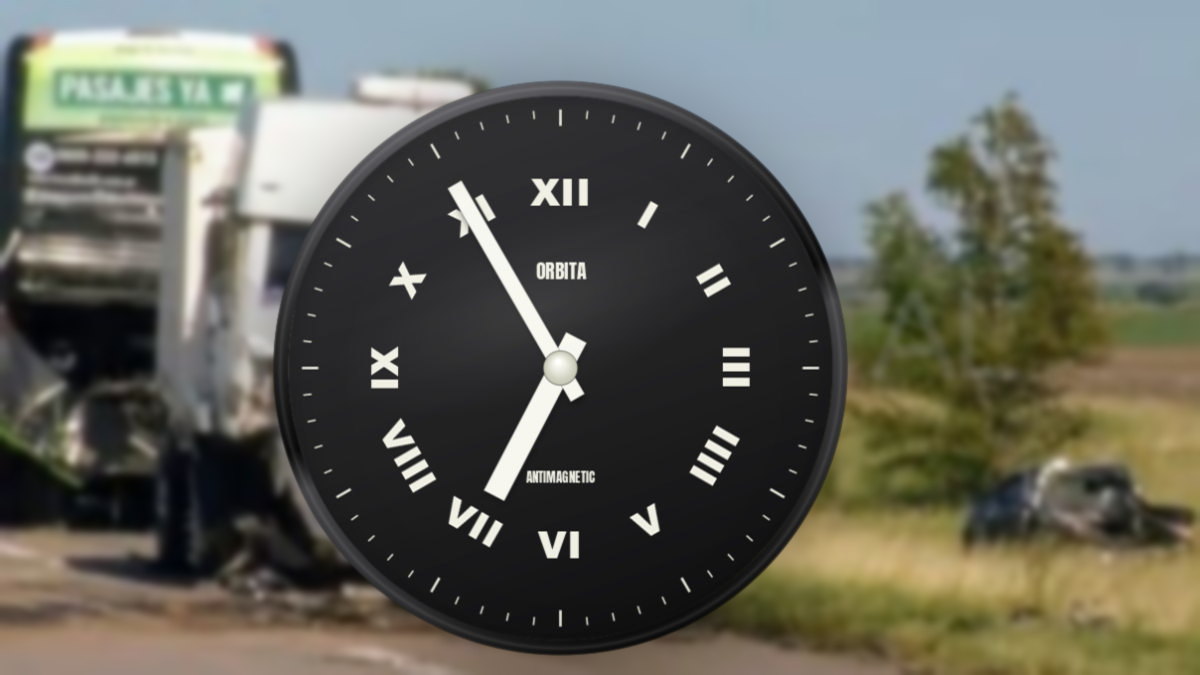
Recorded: h=6 m=55
